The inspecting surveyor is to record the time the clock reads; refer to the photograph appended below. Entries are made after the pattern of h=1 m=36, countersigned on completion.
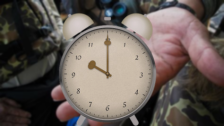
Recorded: h=10 m=0
